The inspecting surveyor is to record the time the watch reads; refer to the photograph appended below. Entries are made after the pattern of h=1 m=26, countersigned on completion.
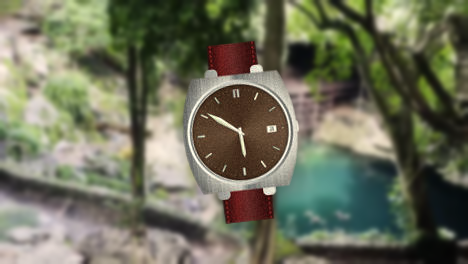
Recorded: h=5 m=51
